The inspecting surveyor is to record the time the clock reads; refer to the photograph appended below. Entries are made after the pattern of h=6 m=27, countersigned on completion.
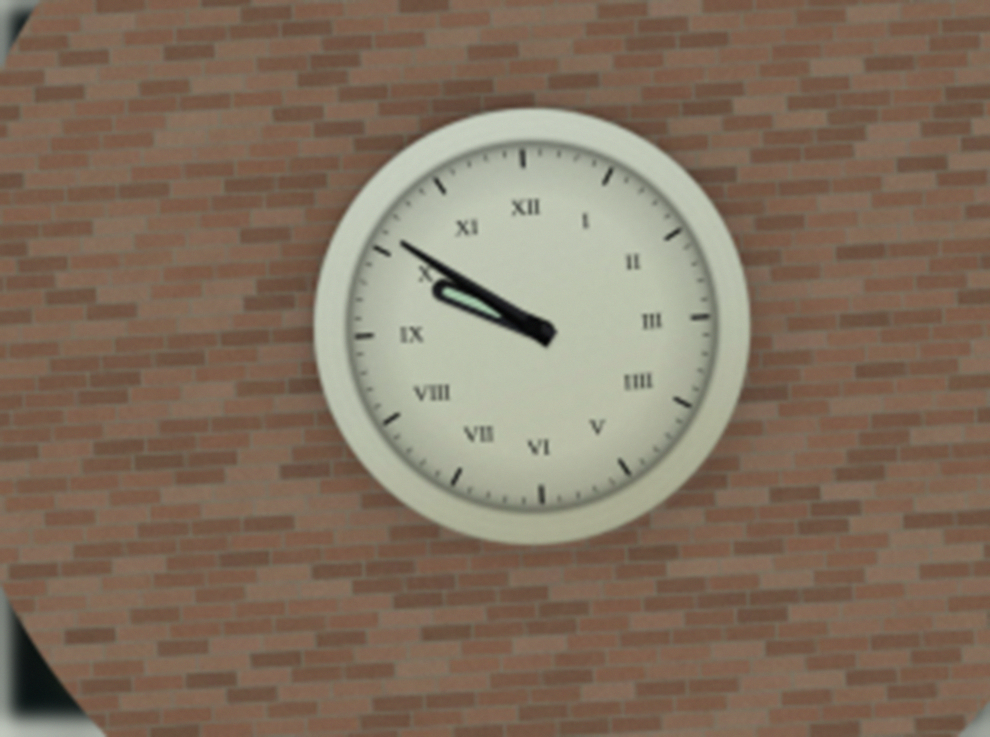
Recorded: h=9 m=51
